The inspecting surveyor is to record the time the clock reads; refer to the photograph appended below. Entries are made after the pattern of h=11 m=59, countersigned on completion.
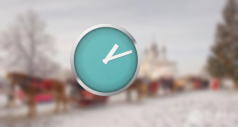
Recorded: h=1 m=12
